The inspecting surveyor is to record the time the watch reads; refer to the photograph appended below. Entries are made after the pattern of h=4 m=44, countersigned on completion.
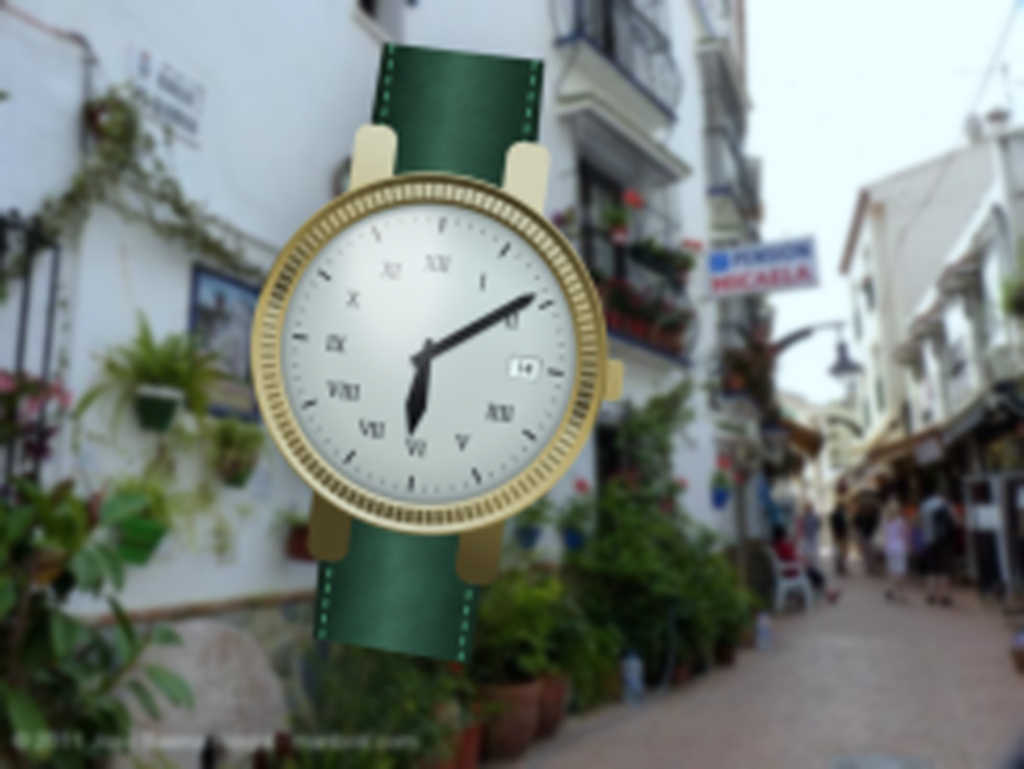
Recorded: h=6 m=9
